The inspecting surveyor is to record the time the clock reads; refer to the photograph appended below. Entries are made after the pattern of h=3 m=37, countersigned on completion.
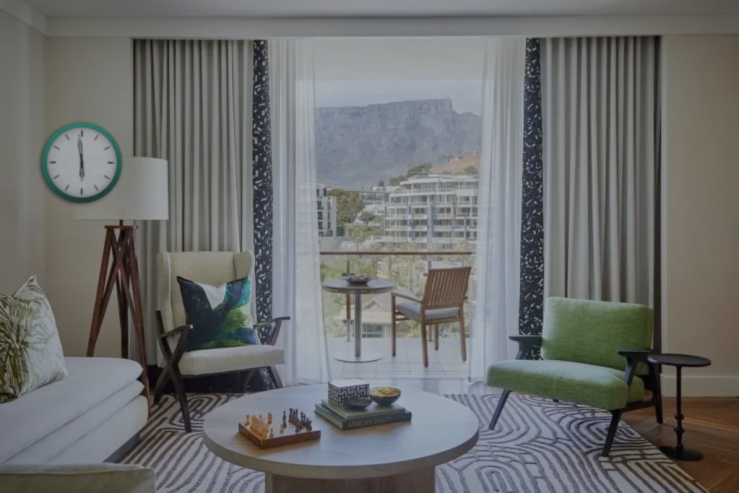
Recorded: h=5 m=59
